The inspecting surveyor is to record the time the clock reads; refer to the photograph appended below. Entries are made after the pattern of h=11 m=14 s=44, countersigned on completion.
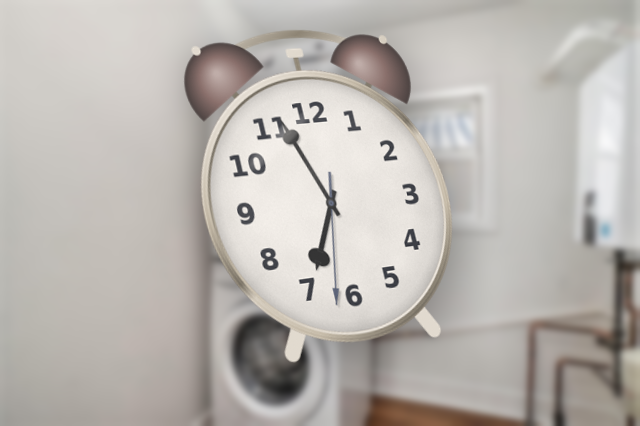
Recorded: h=6 m=56 s=32
